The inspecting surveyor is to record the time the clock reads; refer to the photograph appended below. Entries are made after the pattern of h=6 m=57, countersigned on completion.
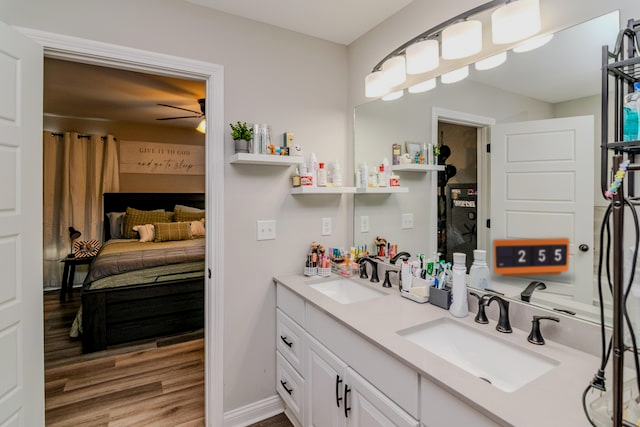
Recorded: h=2 m=55
